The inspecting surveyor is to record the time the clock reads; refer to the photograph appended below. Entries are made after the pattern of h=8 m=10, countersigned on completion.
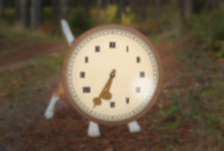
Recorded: h=6 m=35
